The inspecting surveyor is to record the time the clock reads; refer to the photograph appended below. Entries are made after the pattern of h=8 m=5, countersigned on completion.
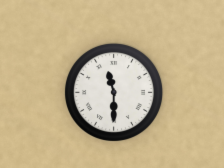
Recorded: h=11 m=30
